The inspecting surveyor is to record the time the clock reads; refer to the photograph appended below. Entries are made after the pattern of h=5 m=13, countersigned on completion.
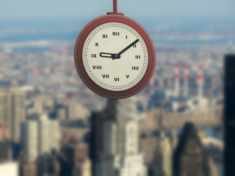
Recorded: h=9 m=9
